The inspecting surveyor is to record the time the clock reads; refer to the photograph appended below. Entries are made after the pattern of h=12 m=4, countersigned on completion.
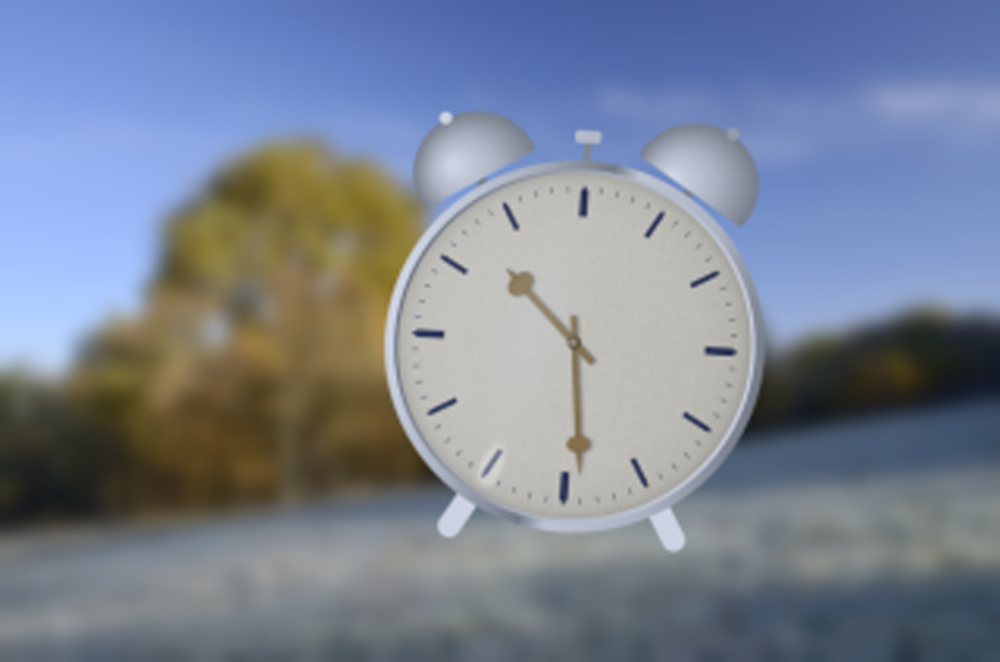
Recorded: h=10 m=29
